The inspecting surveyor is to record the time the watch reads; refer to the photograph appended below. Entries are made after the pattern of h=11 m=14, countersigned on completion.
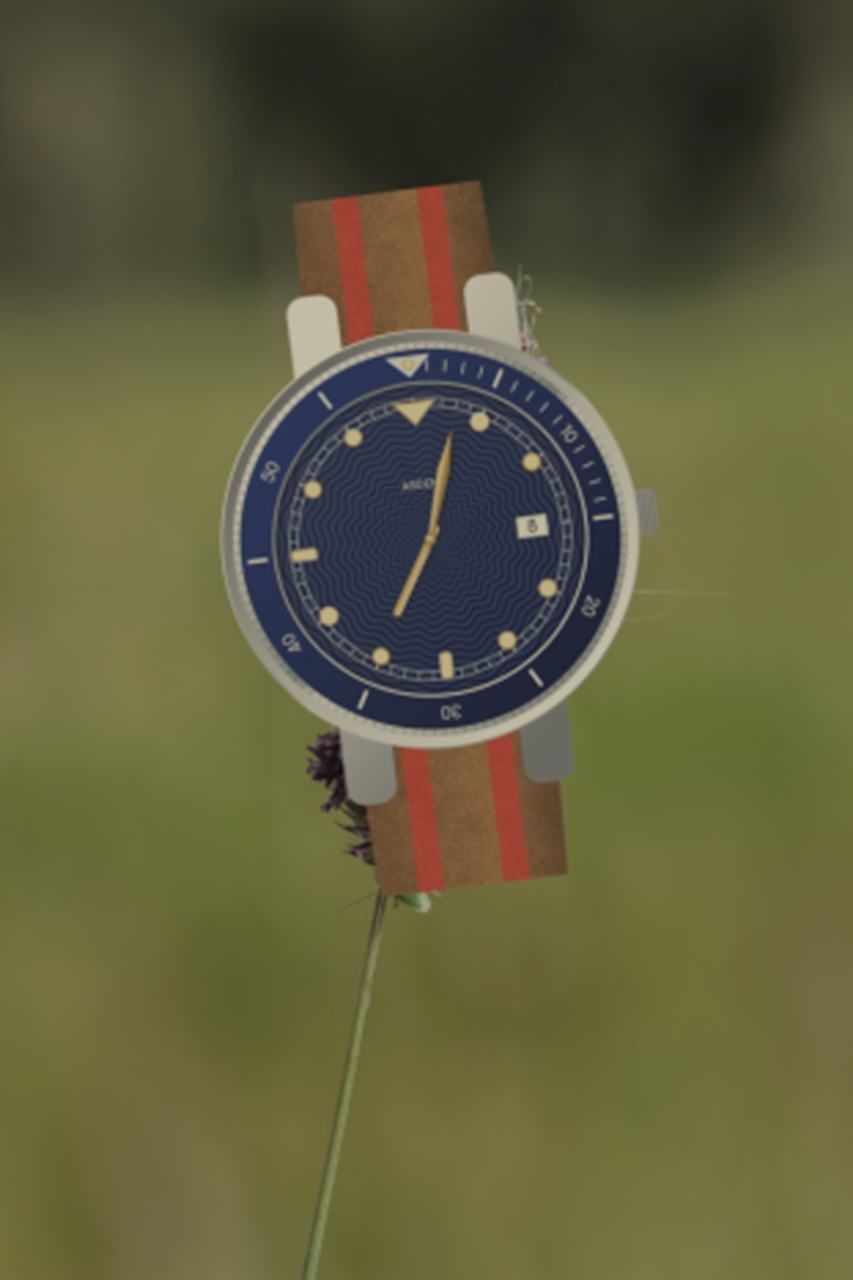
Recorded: h=7 m=3
